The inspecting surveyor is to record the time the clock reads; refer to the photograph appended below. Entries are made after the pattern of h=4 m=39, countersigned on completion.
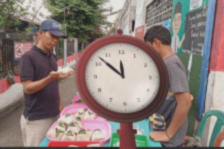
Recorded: h=11 m=52
